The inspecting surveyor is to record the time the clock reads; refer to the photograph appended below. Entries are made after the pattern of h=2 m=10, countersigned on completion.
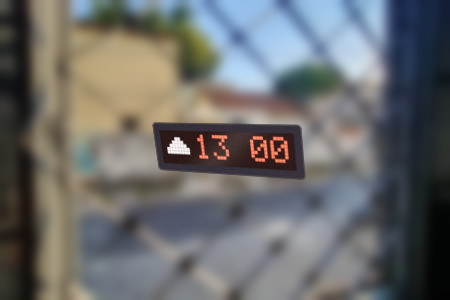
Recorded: h=13 m=0
